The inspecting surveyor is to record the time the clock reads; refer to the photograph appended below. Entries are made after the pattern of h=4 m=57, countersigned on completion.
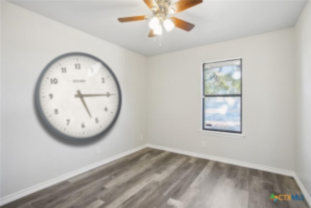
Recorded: h=5 m=15
